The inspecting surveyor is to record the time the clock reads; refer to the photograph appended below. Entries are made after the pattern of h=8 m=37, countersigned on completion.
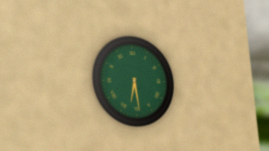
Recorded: h=6 m=29
